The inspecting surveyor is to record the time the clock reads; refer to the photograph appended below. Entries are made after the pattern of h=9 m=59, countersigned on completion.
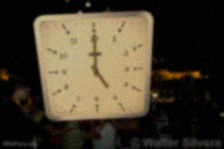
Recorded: h=5 m=0
